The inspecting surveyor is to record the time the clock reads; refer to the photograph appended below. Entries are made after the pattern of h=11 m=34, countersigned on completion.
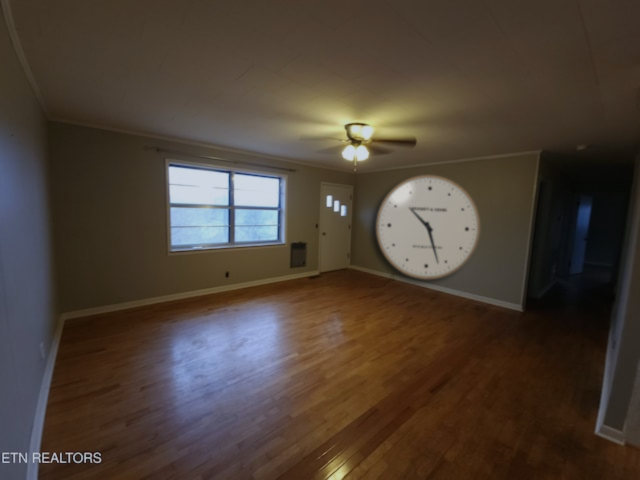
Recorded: h=10 m=27
